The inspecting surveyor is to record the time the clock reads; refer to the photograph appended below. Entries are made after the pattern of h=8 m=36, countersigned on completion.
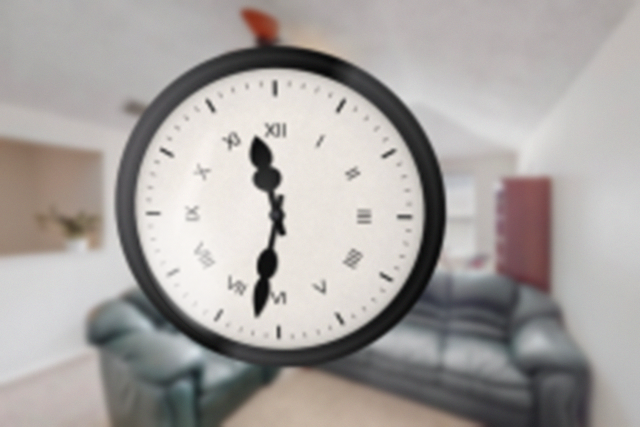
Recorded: h=11 m=32
